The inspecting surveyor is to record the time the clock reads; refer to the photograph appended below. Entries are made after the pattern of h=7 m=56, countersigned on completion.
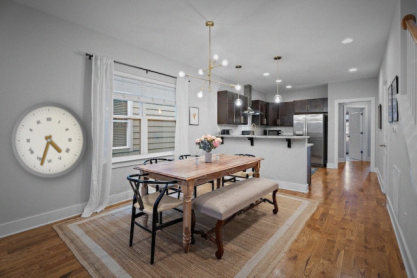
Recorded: h=4 m=33
